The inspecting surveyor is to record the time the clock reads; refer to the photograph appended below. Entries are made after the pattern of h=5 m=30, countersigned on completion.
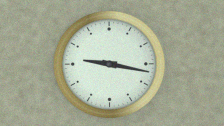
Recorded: h=9 m=17
